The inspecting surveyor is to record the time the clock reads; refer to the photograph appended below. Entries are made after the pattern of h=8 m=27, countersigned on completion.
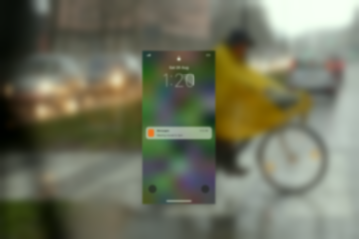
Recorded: h=1 m=20
